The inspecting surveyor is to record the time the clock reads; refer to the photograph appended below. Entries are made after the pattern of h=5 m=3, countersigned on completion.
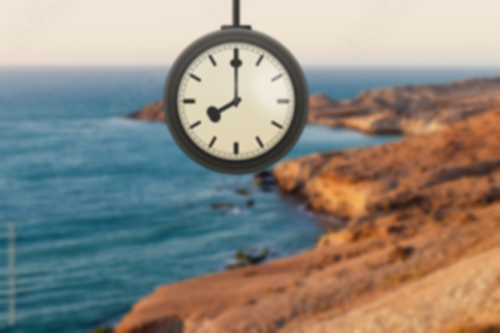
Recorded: h=8 m=0
